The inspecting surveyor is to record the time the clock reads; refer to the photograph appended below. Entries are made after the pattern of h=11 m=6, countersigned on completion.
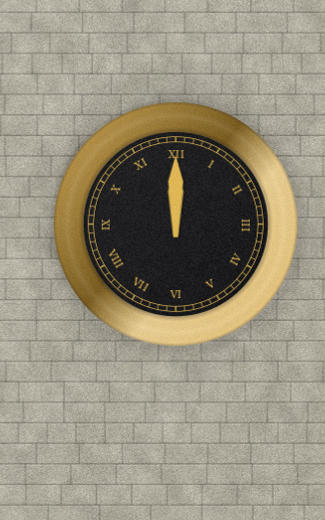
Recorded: h=12 m=0
